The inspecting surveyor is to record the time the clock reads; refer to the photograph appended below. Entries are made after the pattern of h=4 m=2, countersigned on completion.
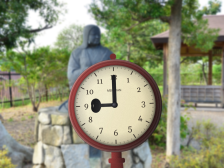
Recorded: h=9 m=0
